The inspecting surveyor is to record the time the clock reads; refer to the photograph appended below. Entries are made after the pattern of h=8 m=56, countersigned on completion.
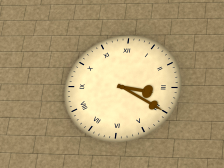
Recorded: h=3 m=20
